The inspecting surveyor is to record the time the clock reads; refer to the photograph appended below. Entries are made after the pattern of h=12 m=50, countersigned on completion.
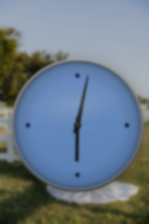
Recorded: h=6 m=2
